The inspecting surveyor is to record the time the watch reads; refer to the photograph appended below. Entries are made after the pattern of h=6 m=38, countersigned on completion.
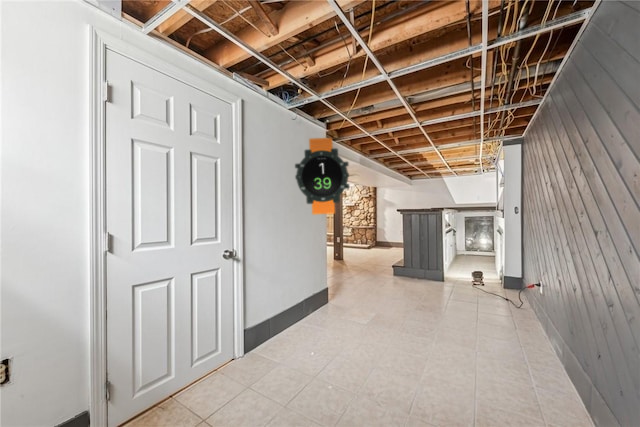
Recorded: h=1 m=39
